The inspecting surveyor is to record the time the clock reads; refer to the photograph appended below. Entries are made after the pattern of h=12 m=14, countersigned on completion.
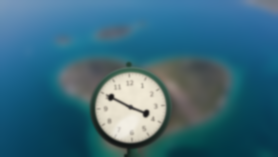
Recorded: h=3 m=50
